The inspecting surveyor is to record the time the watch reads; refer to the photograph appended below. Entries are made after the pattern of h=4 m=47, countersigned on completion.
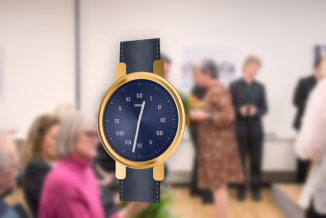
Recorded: h=12 m=32
